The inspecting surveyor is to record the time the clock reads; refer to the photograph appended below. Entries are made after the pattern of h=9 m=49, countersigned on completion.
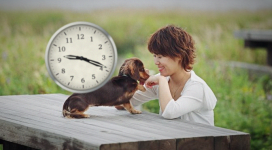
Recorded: h=9 m=19
